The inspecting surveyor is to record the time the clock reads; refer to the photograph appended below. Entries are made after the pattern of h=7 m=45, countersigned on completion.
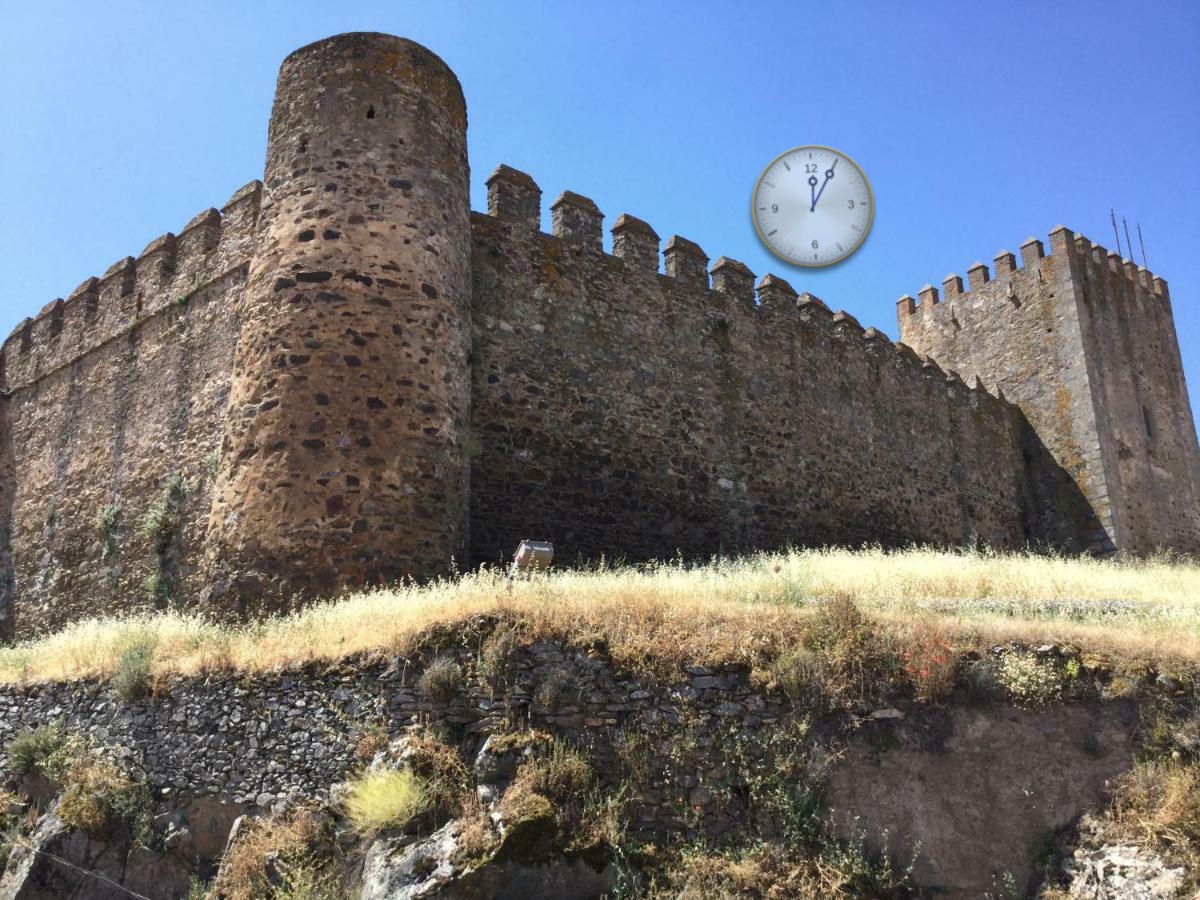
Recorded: h=12 m=5
